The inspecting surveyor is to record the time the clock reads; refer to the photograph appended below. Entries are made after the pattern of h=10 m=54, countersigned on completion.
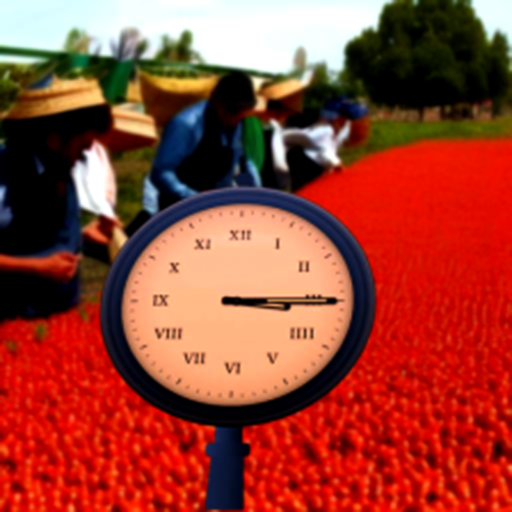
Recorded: h=3 m=15
